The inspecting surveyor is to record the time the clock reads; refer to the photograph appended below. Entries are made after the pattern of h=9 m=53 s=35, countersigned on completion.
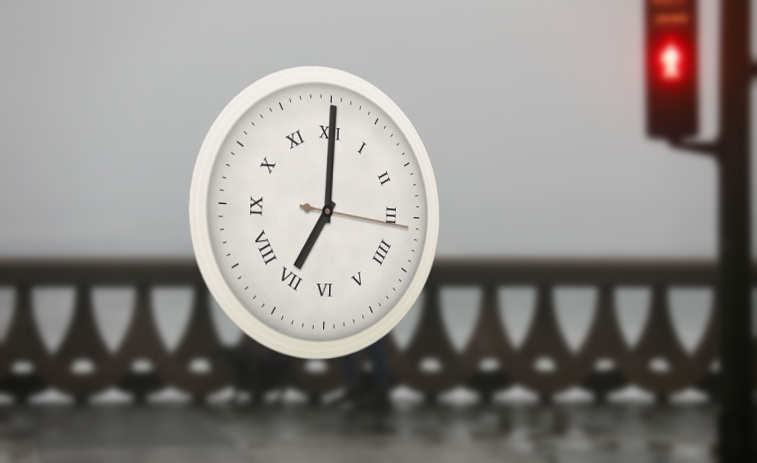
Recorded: h=7 m=0 s=16
